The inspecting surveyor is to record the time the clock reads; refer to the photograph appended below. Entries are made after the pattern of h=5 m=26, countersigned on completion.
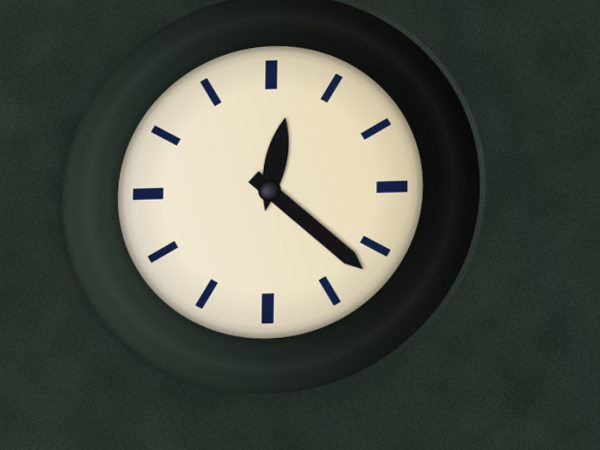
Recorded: h=12 m=22
